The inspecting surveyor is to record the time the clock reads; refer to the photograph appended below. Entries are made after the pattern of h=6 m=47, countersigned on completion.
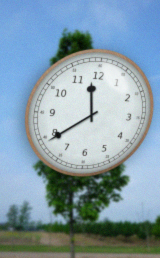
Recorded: h=11 m=39
